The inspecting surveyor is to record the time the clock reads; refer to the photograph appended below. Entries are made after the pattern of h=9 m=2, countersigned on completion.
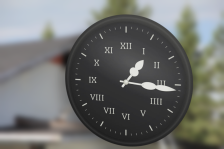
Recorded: h=1 m=16
